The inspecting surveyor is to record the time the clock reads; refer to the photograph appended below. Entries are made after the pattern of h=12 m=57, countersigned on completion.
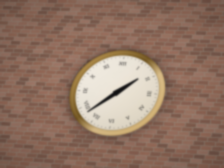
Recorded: h=1 m=38
